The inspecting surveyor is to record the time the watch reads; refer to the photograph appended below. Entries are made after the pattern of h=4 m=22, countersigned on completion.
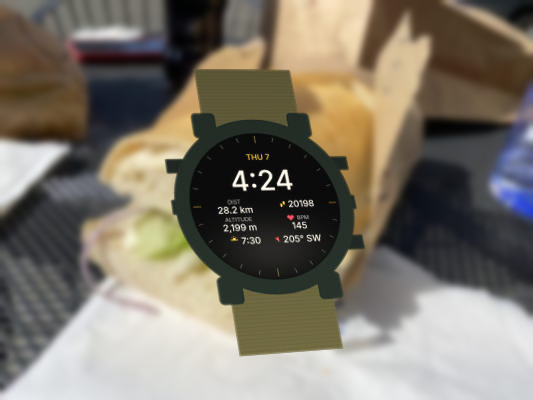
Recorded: h=4 m=24
